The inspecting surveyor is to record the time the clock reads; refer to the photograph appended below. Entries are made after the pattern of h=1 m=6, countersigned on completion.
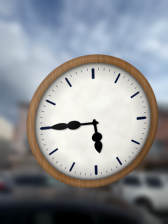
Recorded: h=5 m=45
